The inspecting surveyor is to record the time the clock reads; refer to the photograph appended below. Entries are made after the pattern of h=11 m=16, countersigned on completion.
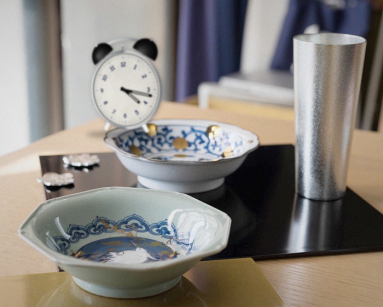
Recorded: h=4 m=17
